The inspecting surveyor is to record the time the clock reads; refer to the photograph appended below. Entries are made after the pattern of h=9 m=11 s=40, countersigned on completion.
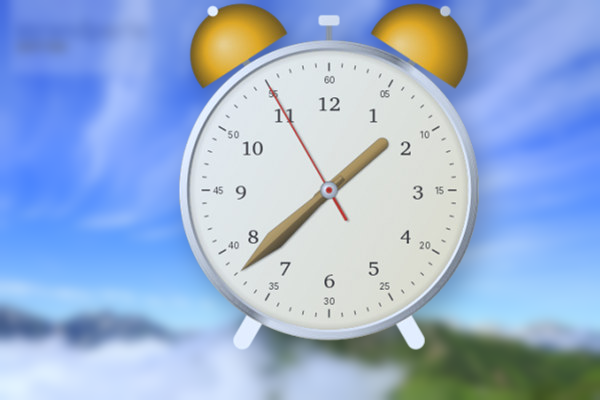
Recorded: h=1 m=37 s=55
